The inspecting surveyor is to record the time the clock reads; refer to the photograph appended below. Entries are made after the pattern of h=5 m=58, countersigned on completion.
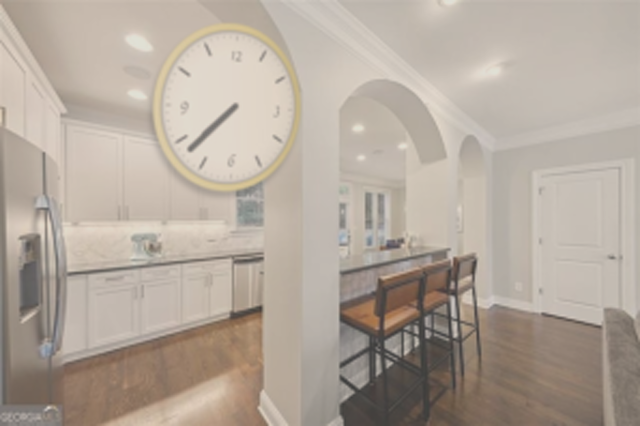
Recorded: h=7 m=38
